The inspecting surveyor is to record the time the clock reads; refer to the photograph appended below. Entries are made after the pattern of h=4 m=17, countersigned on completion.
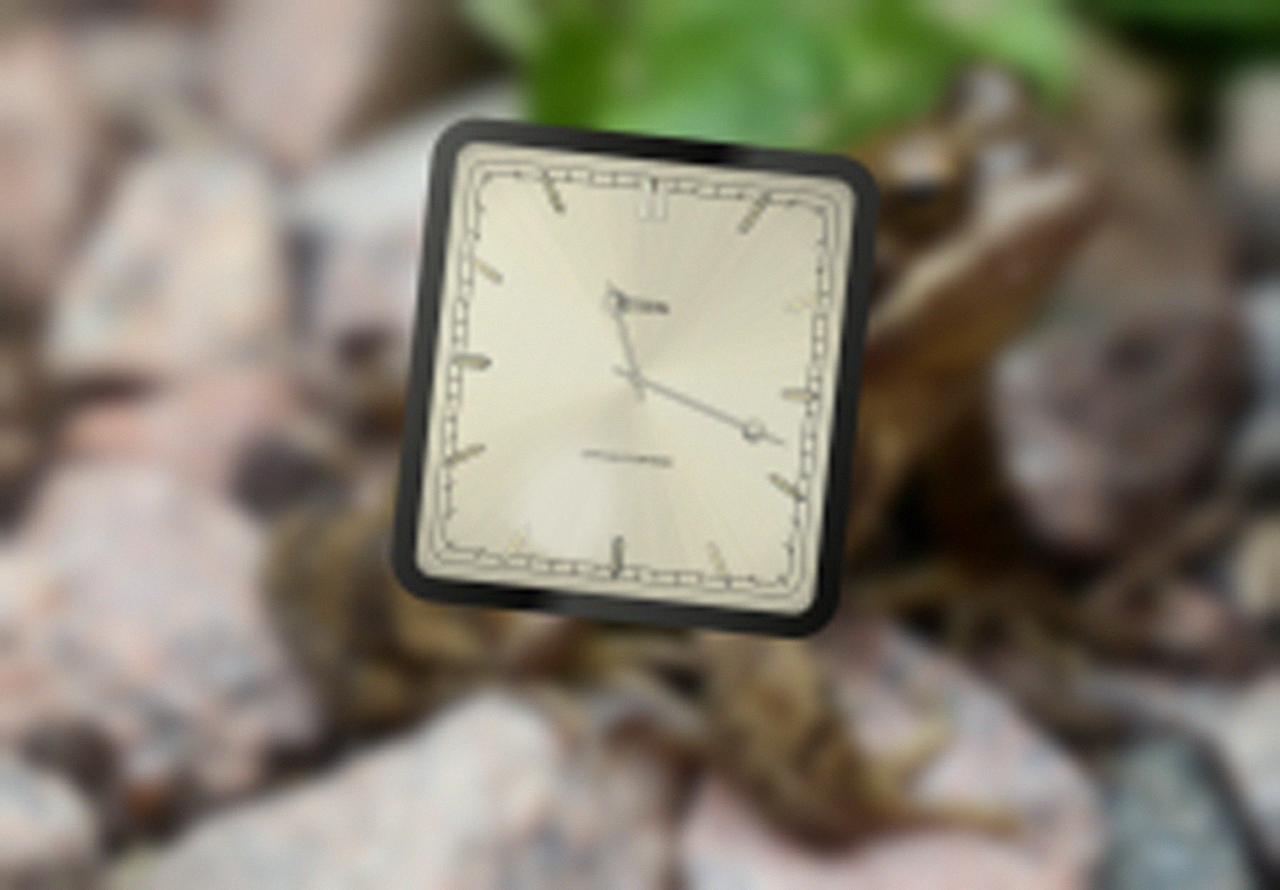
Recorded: h=11 m=18
